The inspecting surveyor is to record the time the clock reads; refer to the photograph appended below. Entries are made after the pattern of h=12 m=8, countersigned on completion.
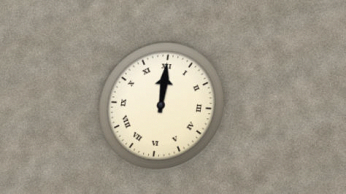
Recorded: h=12 m=0
